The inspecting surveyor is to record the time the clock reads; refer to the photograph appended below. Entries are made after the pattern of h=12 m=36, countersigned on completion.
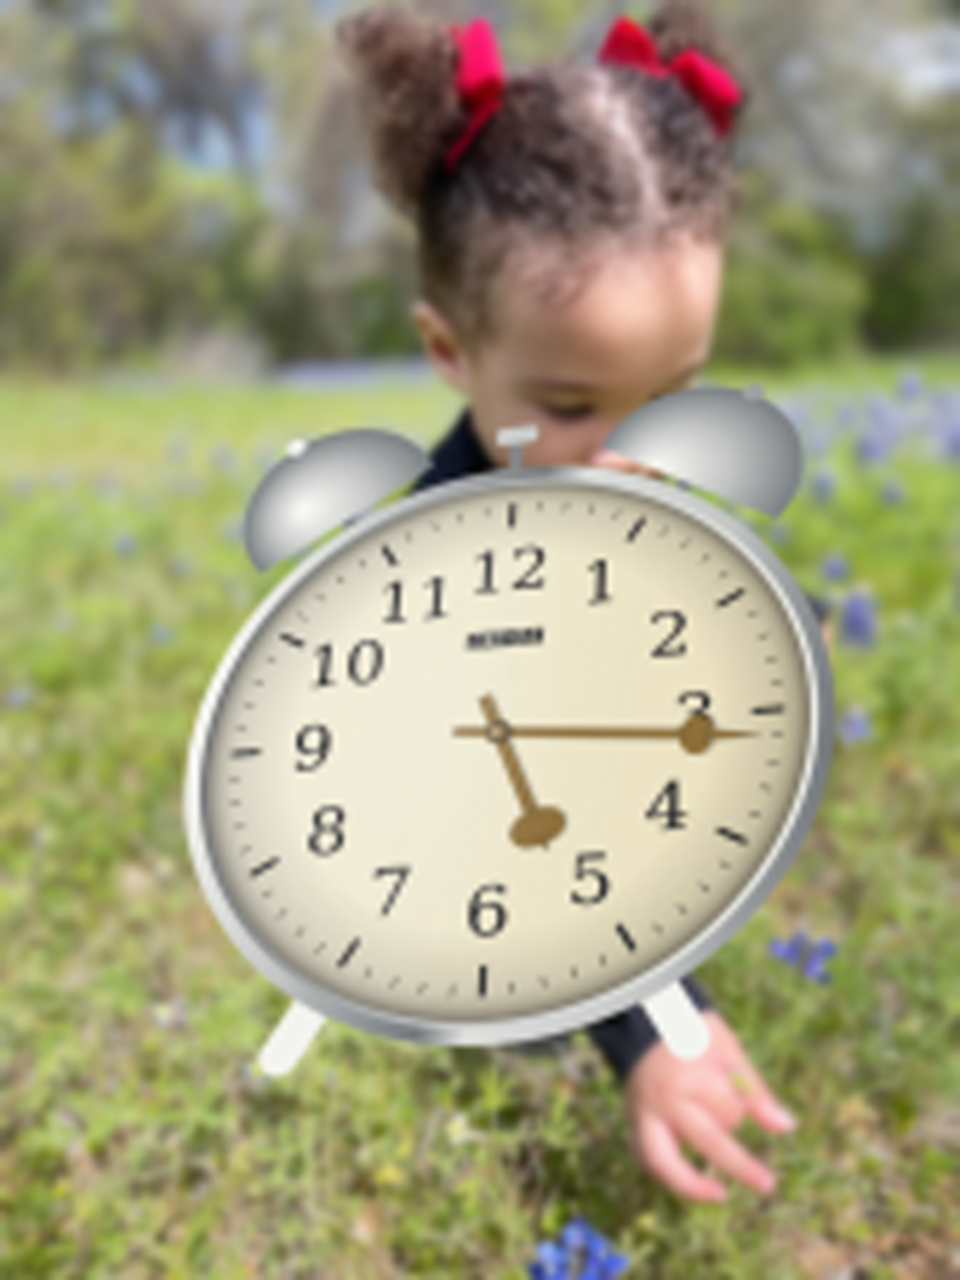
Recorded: h=5 m=16
